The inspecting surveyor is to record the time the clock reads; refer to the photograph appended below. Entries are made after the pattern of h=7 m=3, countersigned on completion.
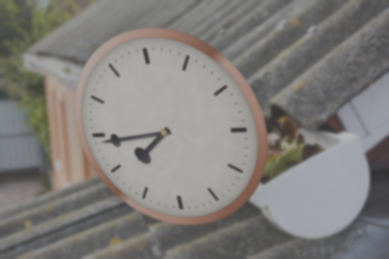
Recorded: h=7 m=44
